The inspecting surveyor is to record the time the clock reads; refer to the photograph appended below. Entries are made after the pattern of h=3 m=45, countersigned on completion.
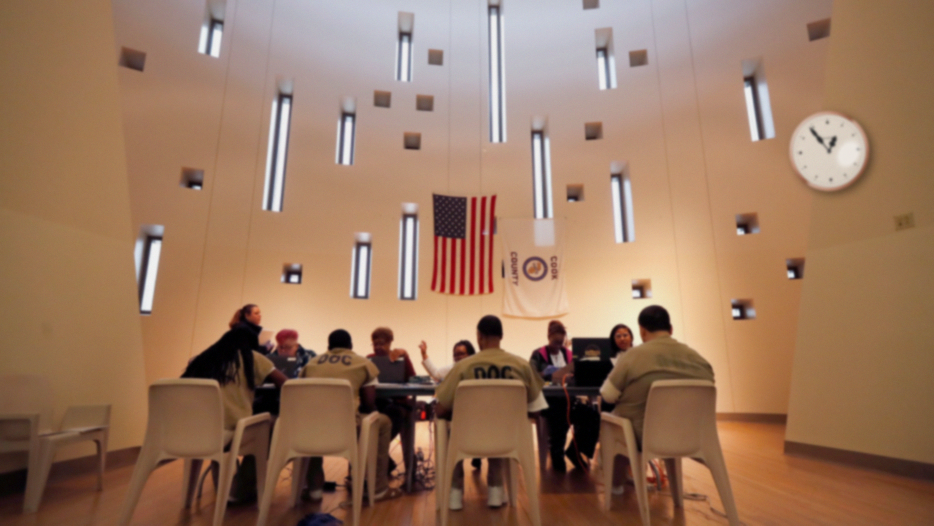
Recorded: h=12 m=54
